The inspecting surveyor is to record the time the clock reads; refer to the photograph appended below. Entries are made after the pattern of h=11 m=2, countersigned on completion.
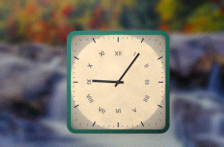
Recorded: h=9 m=6
